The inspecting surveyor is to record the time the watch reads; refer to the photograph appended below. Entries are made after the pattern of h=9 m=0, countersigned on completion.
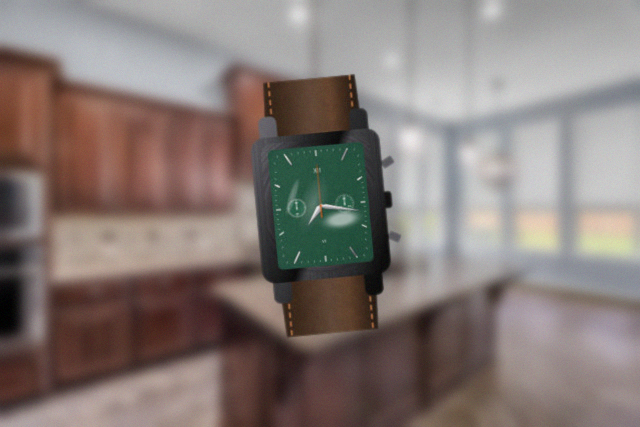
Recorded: h=7 m=17
